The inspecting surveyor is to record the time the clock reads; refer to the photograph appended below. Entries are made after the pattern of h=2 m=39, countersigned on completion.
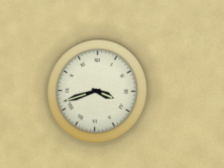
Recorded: h=3 m=42
